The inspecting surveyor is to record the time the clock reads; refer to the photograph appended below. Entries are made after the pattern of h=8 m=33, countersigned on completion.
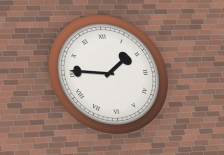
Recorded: h=1 m=46
